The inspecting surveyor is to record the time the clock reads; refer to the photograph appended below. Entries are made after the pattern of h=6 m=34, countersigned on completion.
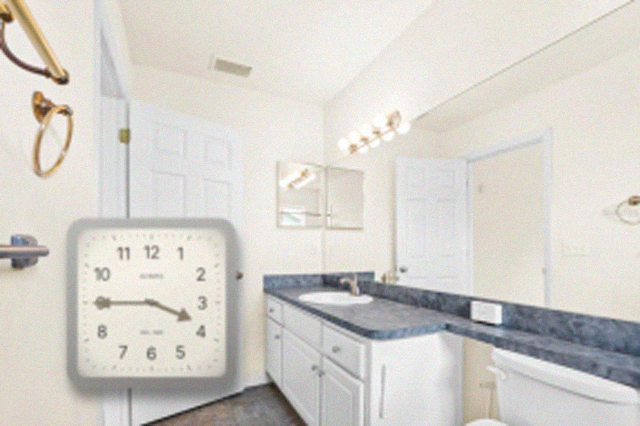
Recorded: h=3 m=45
